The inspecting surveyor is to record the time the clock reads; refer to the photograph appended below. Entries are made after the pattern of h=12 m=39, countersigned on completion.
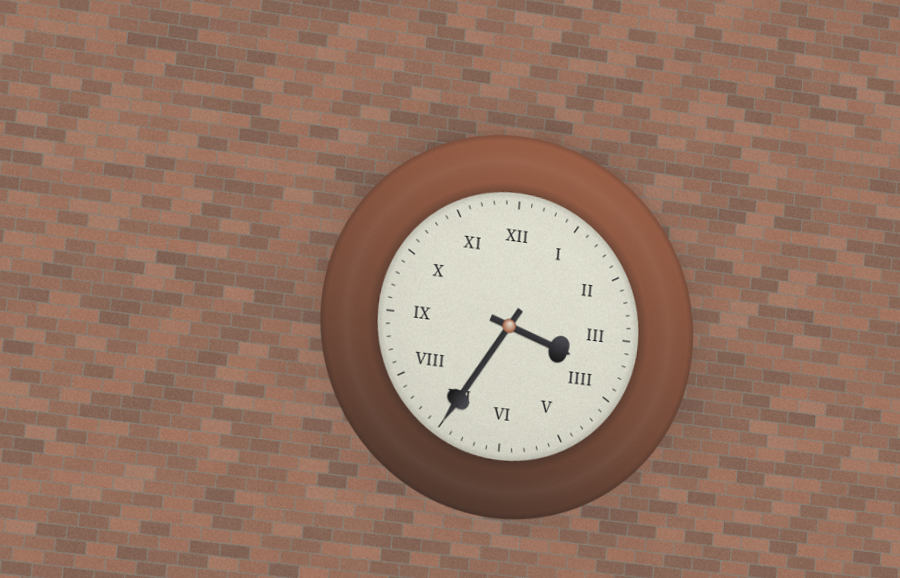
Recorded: h=3 m=35
